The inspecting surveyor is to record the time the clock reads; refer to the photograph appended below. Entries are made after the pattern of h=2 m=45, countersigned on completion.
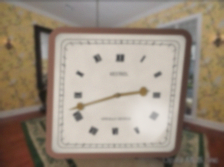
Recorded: h=2 m=42
